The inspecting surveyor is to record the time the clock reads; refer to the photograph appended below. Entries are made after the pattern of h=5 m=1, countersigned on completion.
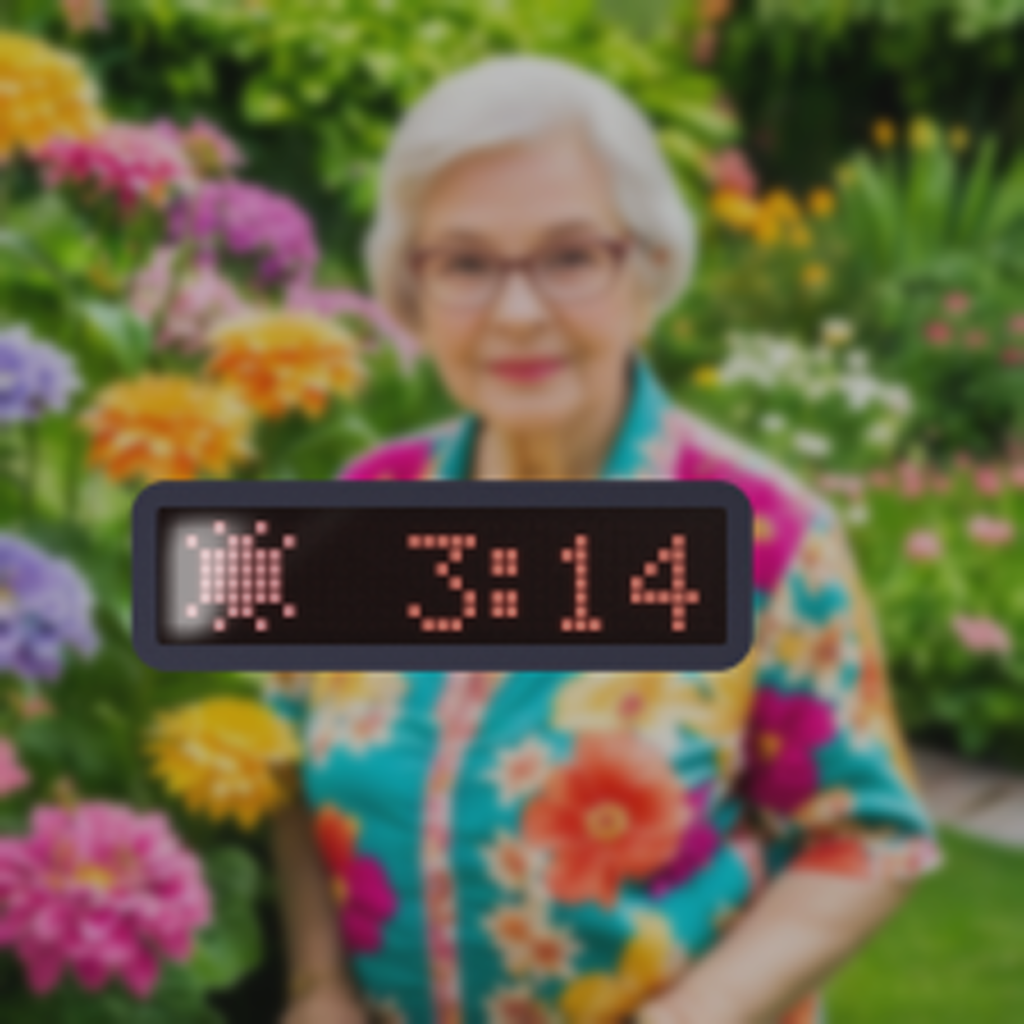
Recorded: h=3 m=14
